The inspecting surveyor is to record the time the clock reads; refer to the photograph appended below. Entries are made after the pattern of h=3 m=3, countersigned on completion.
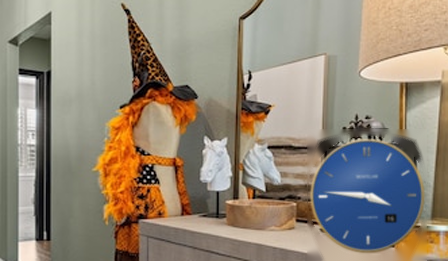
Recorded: h=3 m=46
